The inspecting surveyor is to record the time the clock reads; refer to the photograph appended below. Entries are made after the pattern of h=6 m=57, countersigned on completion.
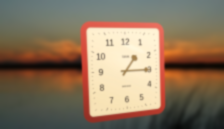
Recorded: h=1 m=15
